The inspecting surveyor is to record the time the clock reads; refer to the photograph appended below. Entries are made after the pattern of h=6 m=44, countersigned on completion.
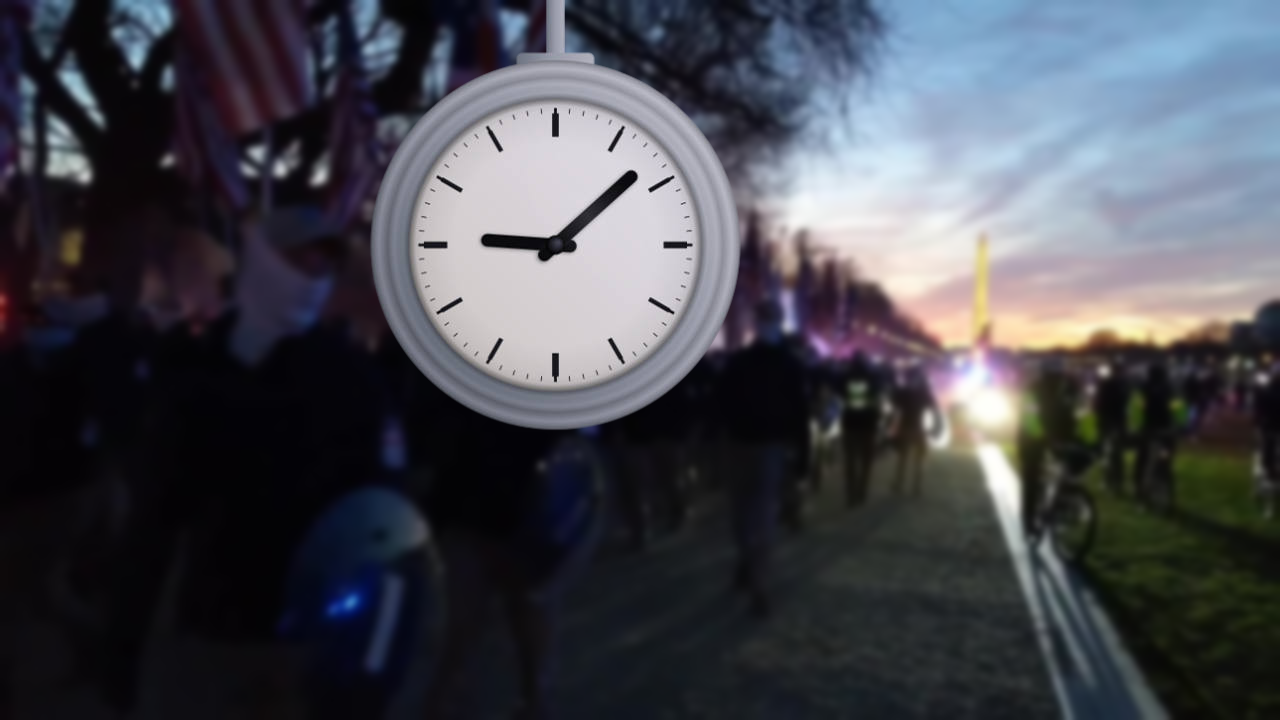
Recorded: h=9 m=8
